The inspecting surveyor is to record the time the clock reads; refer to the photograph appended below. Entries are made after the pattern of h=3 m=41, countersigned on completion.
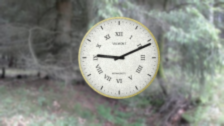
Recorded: h=9 m=11
